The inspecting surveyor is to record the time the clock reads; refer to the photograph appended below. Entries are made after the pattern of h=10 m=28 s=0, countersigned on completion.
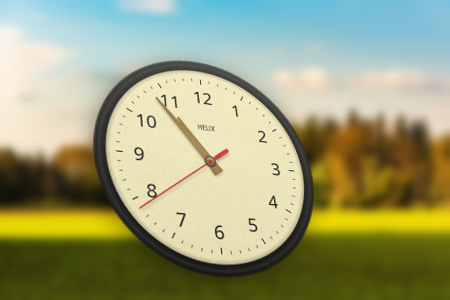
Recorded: h=10 m=53 s=39
